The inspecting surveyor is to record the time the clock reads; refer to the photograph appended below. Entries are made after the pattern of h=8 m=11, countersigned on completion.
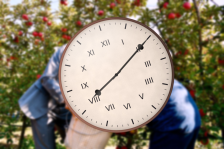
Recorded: h=8 m=10
